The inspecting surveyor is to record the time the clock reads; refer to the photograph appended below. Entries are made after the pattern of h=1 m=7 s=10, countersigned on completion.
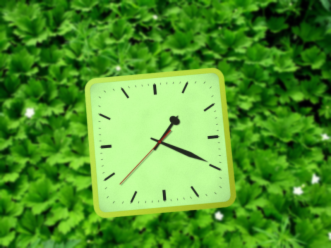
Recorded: h=1 m=19 s=38
